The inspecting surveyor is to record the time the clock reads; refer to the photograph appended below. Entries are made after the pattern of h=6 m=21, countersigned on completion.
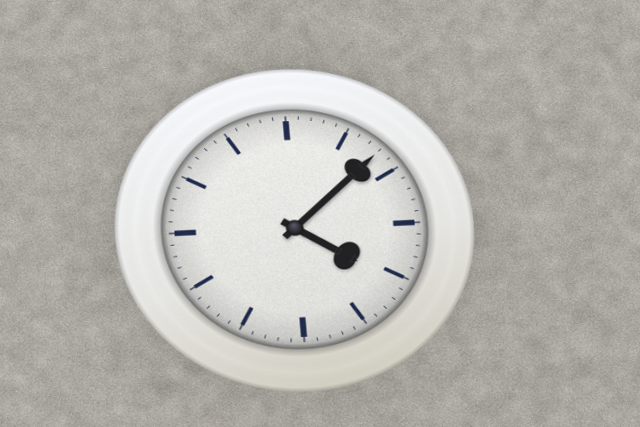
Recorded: h=4 m=8
